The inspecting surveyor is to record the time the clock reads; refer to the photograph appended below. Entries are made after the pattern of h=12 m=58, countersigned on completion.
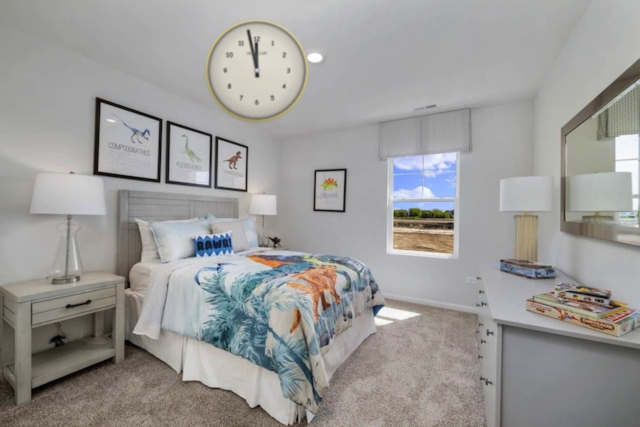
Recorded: h=11 m=58
